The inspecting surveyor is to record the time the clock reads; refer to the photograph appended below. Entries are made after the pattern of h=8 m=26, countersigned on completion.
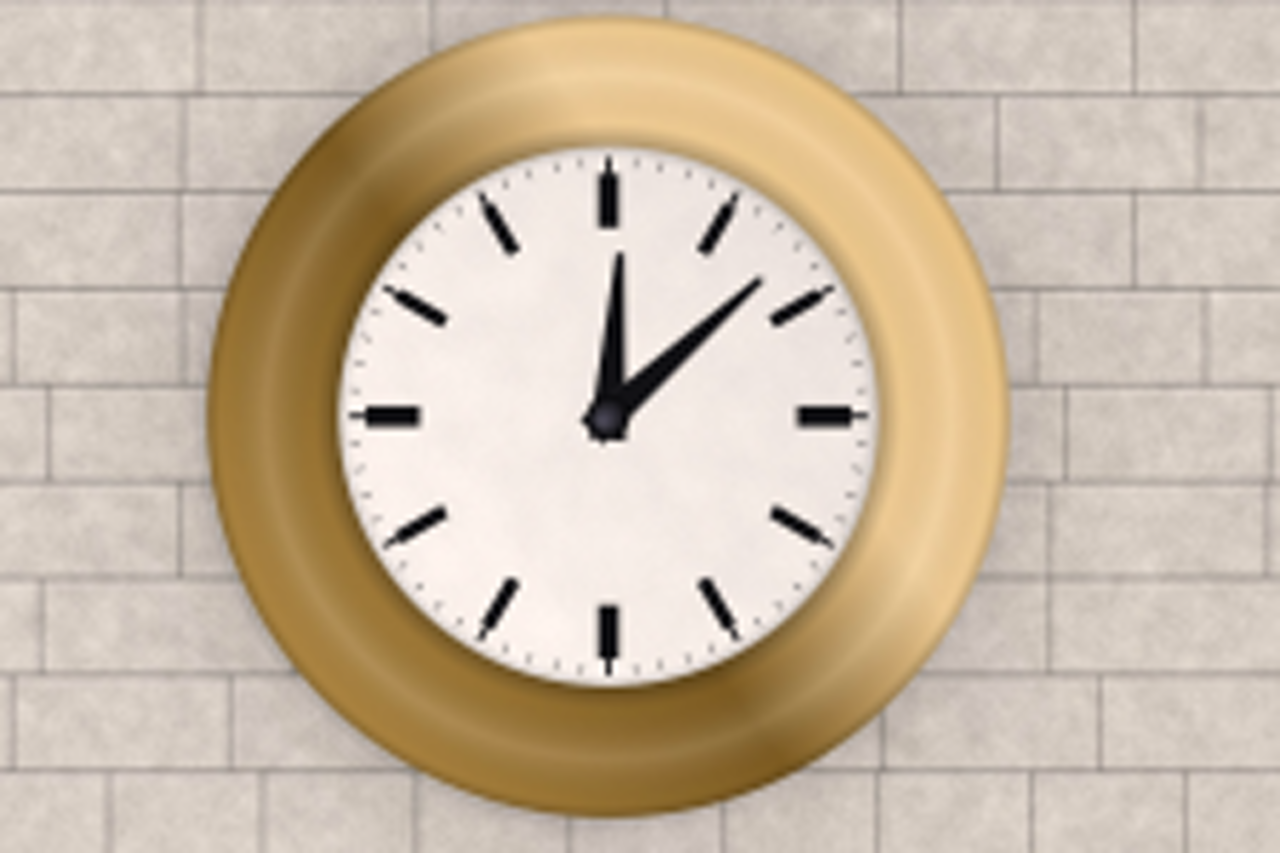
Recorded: h=12 m=8
